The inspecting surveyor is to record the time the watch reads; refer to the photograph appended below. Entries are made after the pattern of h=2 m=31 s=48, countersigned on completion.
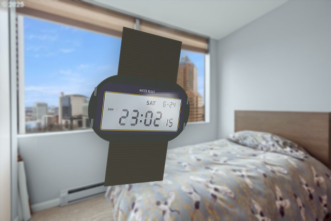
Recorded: h=23 m=2 s=15
